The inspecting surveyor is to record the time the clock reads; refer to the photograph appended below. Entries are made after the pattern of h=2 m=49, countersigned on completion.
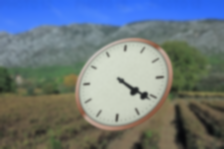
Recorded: h=4 m=21
